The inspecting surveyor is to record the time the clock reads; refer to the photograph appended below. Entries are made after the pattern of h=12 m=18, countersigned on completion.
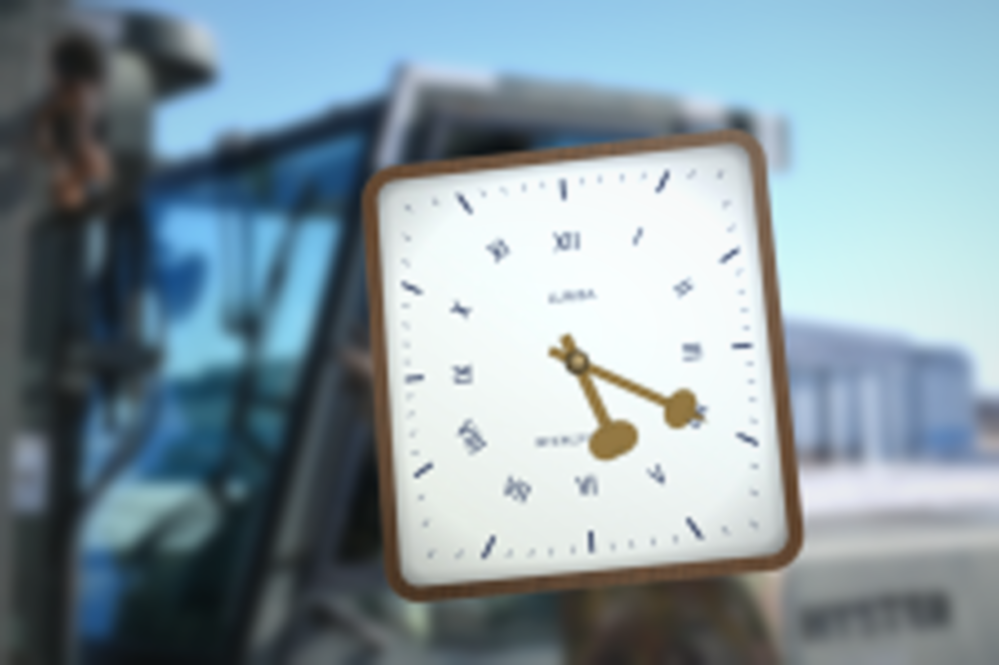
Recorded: h=5 m=20
